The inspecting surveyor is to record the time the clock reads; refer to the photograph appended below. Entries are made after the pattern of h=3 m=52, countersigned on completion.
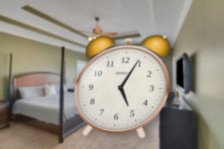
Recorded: h=5 m=4
